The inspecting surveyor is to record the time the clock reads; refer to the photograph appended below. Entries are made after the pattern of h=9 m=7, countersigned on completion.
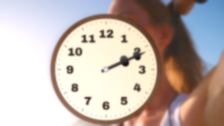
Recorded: h=2 m=11
